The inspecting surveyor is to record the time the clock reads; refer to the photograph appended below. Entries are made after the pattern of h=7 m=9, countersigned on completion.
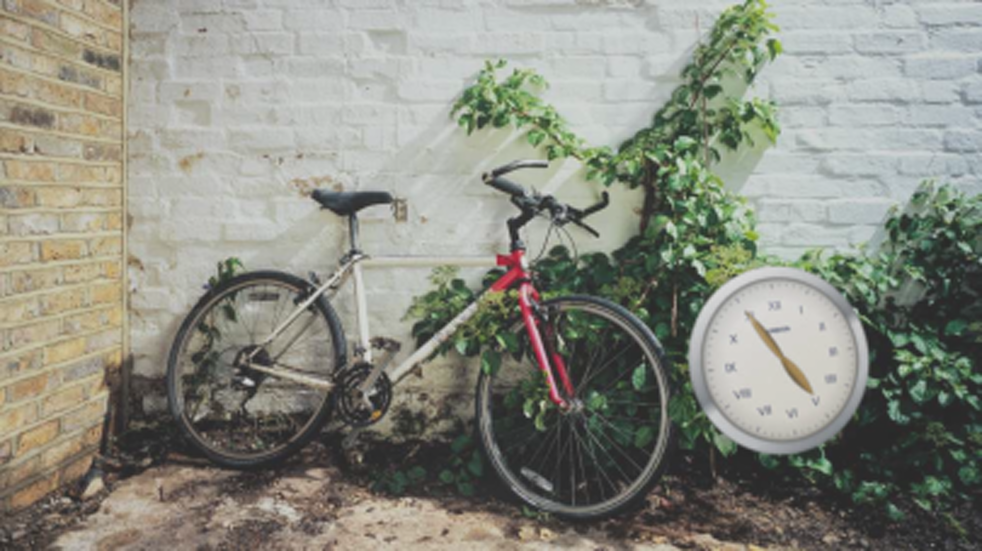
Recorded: h=4 m=55
